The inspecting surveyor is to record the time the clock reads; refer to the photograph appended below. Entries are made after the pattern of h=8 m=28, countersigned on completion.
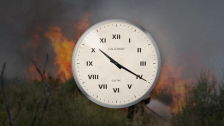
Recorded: h=10 m=20
